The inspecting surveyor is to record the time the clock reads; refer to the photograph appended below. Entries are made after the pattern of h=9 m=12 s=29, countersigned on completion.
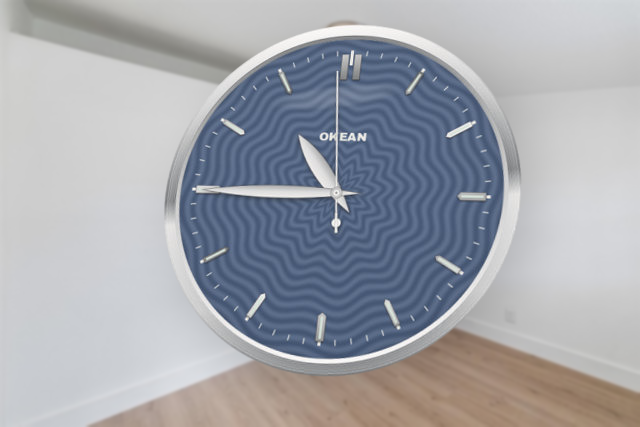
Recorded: h=10 m=44 s=59
